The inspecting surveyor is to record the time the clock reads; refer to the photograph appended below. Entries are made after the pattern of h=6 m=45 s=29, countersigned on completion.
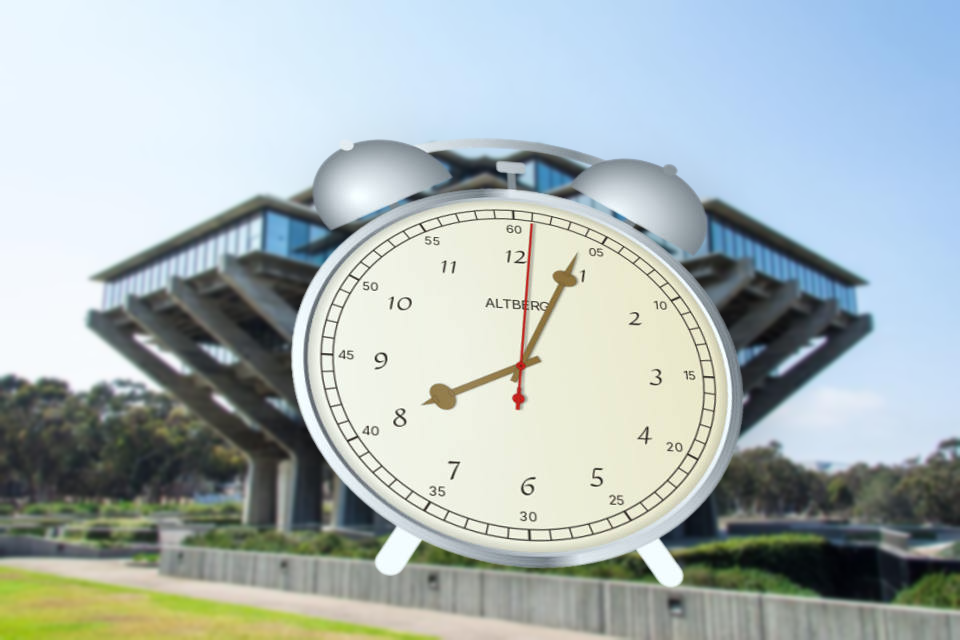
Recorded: h=8 m=4 s=1
